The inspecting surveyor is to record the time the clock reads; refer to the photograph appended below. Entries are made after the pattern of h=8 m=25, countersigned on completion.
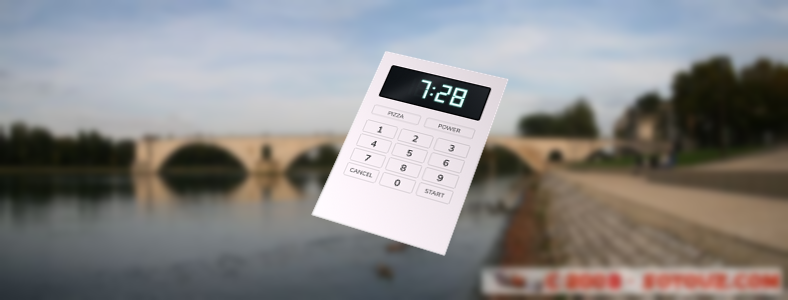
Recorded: h=7 m=28
